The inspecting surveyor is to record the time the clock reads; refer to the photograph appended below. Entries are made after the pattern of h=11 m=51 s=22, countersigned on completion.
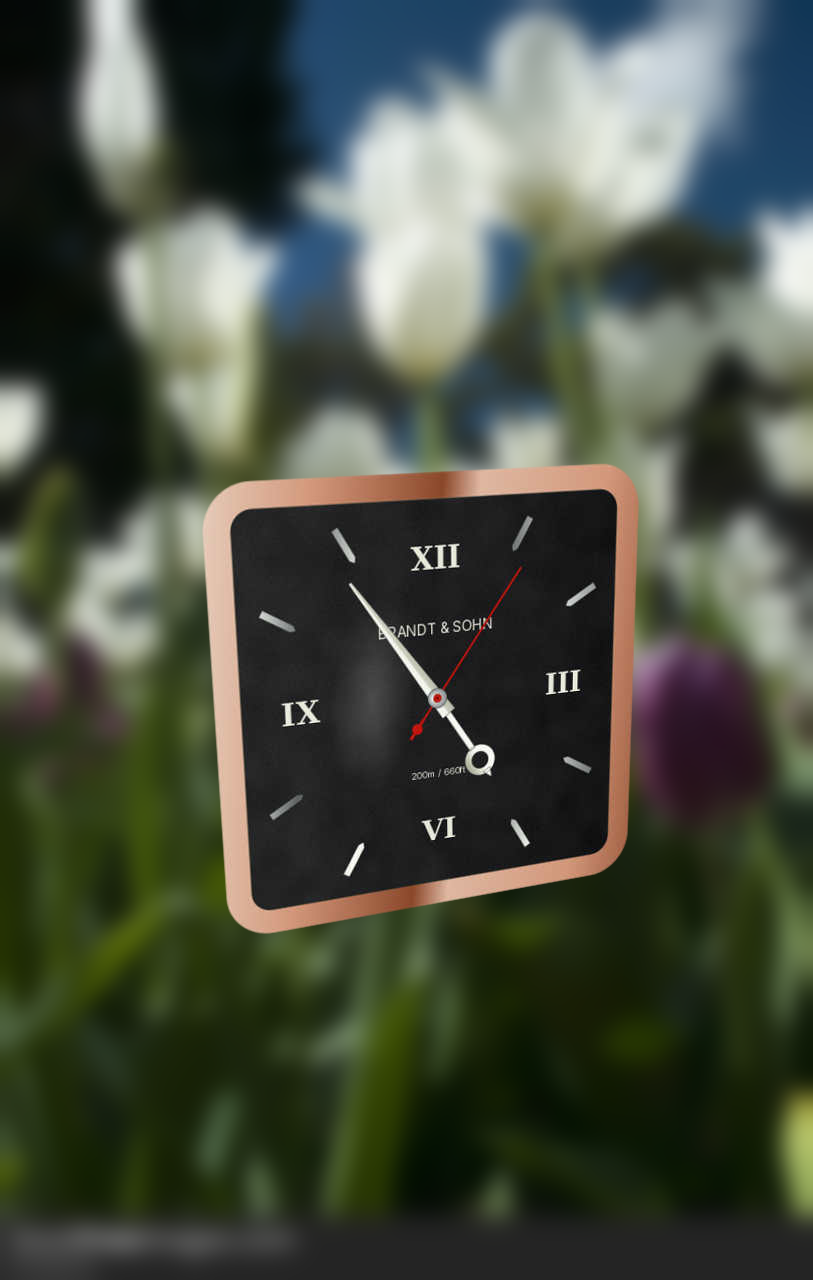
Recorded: h=4 m=54 s=6
